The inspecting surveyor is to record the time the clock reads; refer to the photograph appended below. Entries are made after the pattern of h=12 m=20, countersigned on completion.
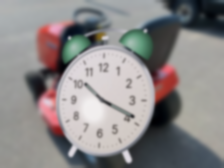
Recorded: h=10 m=19
